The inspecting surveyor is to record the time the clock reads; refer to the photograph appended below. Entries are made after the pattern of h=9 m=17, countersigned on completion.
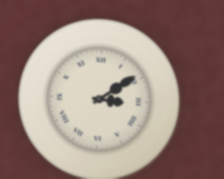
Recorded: h=3 m=9
